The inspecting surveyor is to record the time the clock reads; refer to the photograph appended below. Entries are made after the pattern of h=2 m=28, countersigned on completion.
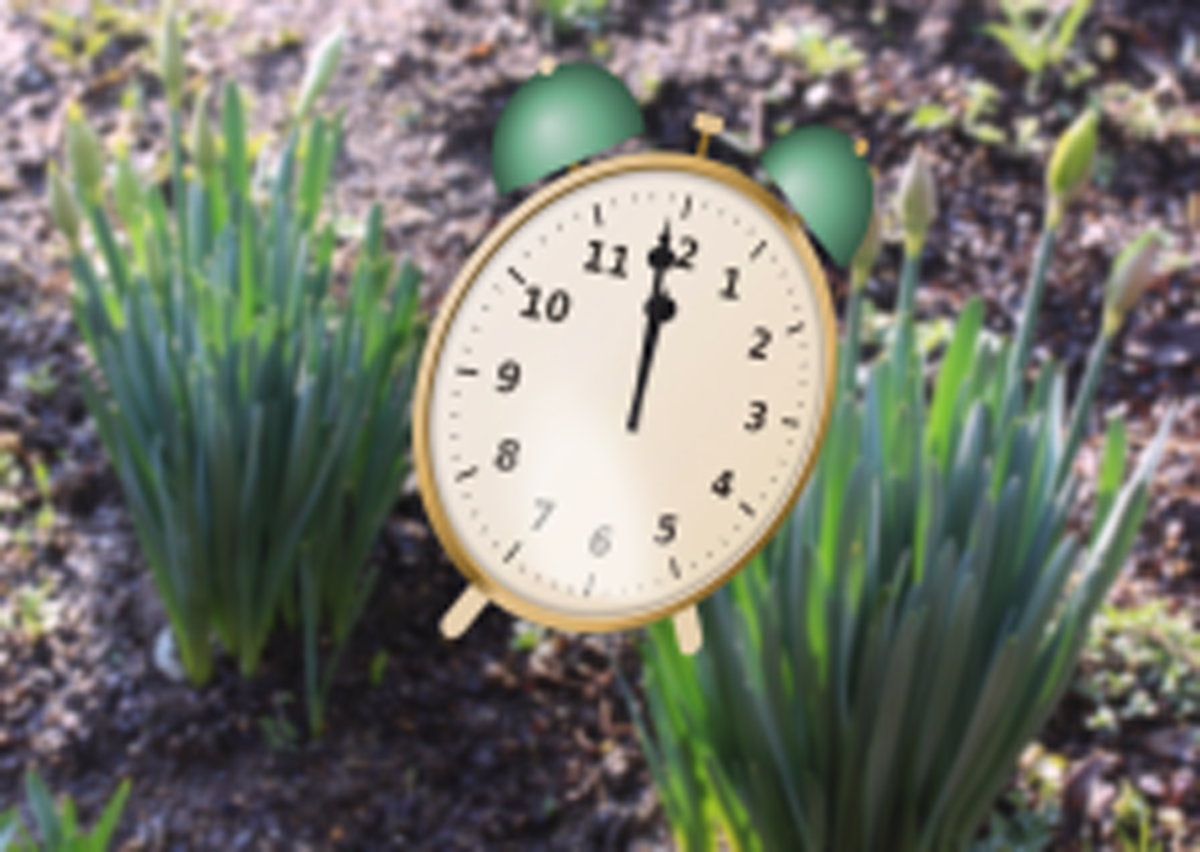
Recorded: h=11 m=59
